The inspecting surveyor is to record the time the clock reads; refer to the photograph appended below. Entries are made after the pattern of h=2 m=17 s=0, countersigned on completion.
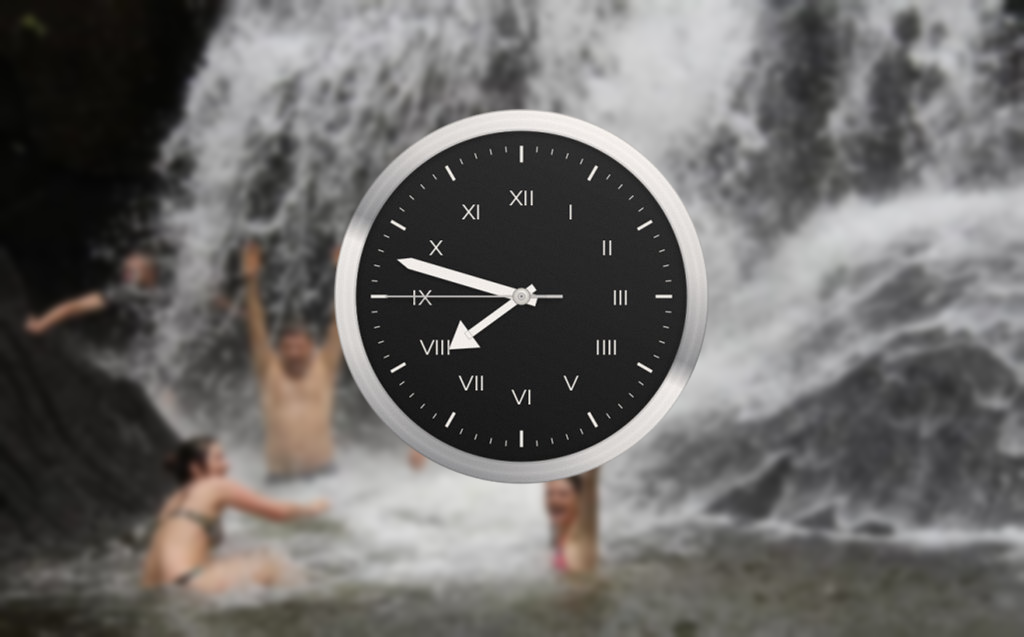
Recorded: h=7 m=47 s=45
